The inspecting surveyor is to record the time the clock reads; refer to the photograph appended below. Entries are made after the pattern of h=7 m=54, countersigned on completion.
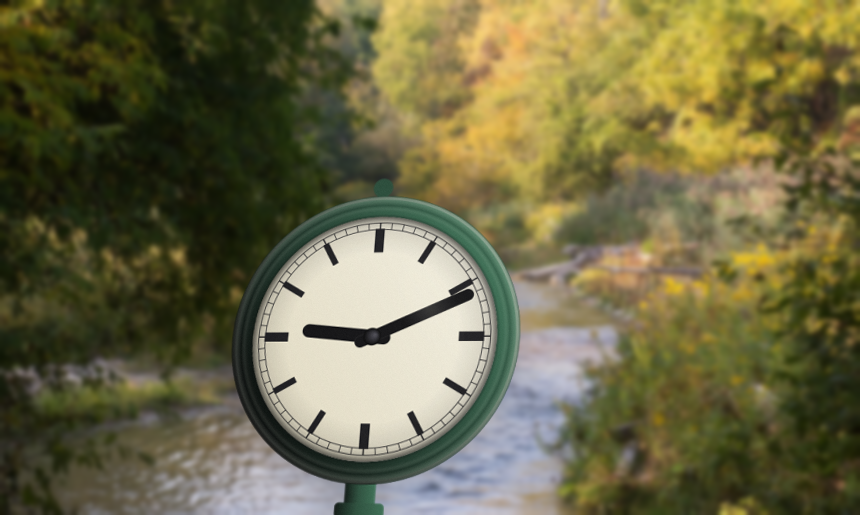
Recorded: h=9 m=11
